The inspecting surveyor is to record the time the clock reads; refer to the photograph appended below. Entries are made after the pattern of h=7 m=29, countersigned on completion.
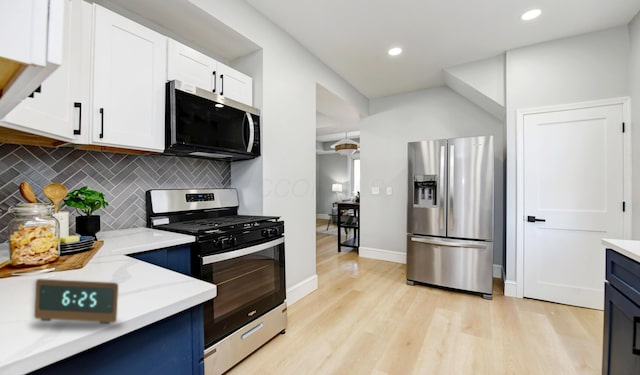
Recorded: h=6 m=25
